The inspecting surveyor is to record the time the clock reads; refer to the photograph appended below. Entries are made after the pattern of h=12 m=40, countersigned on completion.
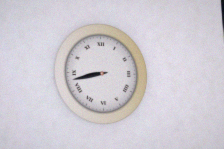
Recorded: h=8 m=43
